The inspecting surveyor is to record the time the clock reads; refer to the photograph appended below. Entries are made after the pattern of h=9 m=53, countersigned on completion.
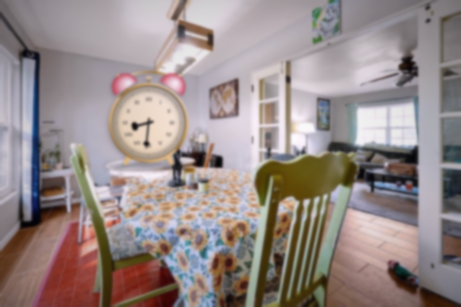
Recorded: h=8 m=31
